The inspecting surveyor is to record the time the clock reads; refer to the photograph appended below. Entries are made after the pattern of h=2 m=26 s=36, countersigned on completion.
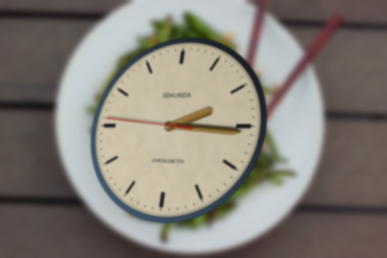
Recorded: h=2 m=15 s=46
